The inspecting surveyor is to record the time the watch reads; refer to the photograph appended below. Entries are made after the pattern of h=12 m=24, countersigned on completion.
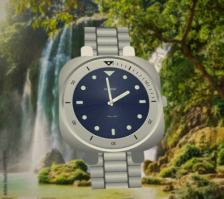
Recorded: h=1 m=59
